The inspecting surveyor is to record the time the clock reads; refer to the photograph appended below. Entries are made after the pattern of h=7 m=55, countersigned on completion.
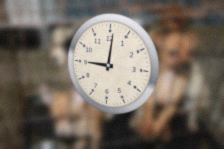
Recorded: h=9 m=1
